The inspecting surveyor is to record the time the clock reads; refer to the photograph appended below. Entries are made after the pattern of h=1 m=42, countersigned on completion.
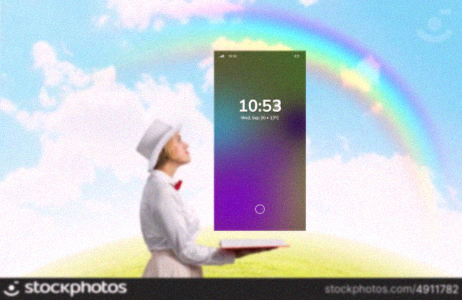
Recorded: h=10 m=53
